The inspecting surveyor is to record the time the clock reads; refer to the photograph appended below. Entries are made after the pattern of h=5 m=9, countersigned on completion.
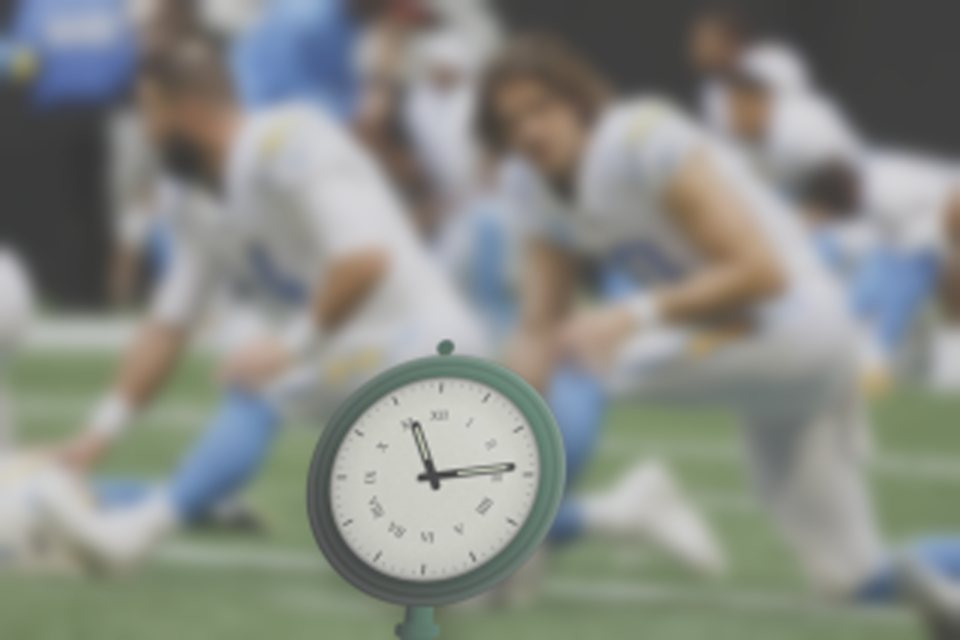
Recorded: h=11 m=14
